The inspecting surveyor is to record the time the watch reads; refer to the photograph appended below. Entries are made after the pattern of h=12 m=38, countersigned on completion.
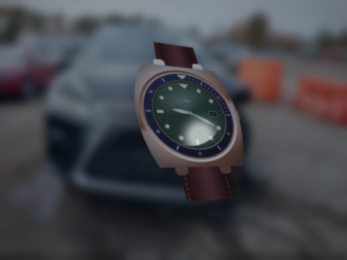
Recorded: h=9 m=20
